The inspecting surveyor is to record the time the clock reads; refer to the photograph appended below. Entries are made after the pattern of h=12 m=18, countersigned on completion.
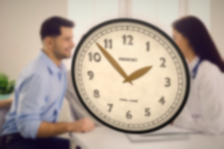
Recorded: h=1 m=53
